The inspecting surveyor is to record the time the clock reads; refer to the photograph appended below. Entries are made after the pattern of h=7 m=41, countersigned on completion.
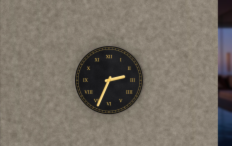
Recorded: h=2 m=34
